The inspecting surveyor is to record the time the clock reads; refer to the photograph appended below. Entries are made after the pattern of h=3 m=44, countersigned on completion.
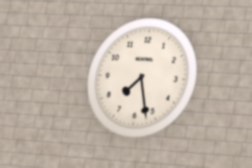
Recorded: h=7 m=27
